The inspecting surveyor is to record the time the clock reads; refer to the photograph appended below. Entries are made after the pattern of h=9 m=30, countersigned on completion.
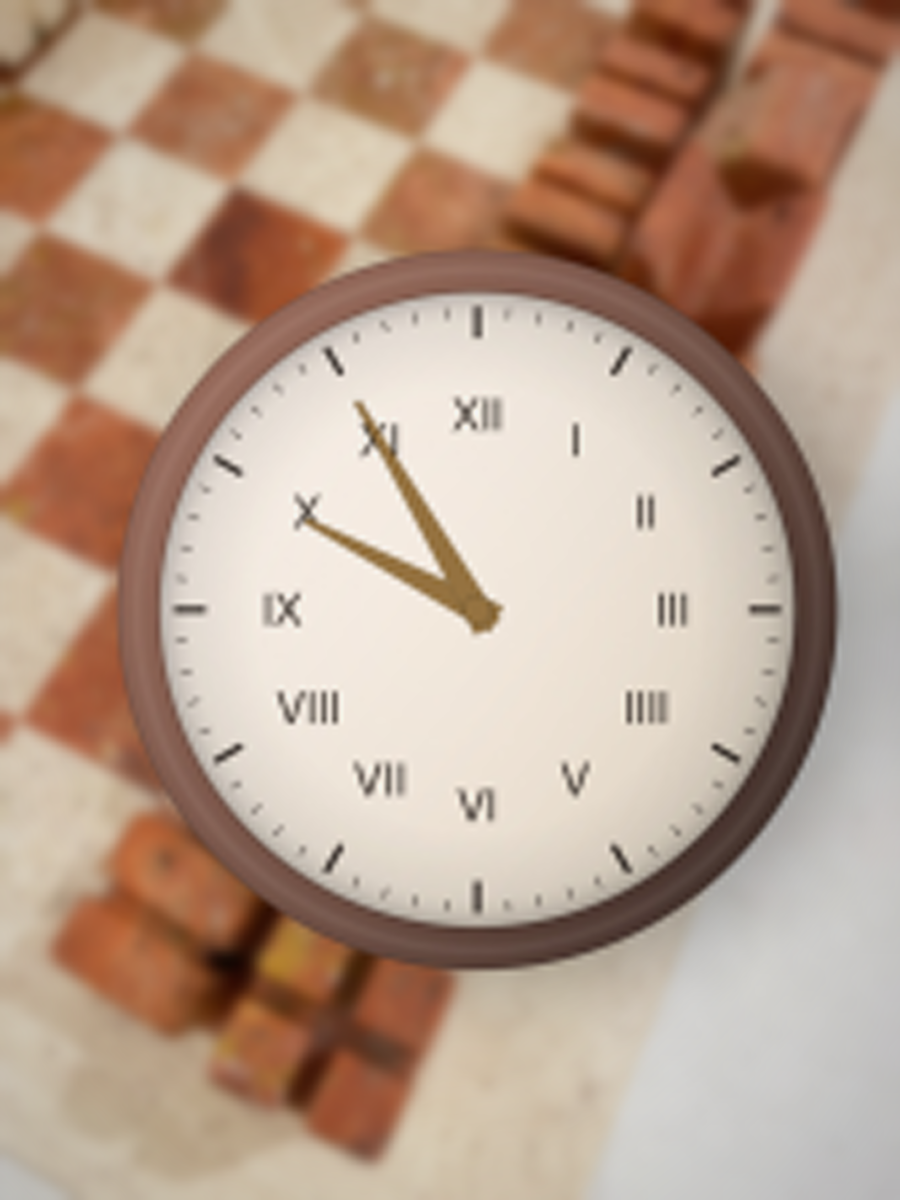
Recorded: h=9 m=55
